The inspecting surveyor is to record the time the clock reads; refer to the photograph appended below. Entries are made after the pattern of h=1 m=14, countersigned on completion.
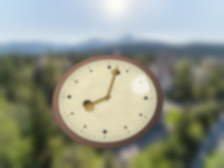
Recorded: h=8 m=2
